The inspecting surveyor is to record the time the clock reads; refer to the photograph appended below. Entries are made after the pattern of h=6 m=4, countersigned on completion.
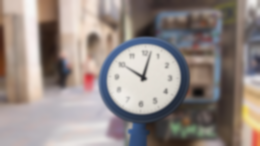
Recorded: h=10 m=2
